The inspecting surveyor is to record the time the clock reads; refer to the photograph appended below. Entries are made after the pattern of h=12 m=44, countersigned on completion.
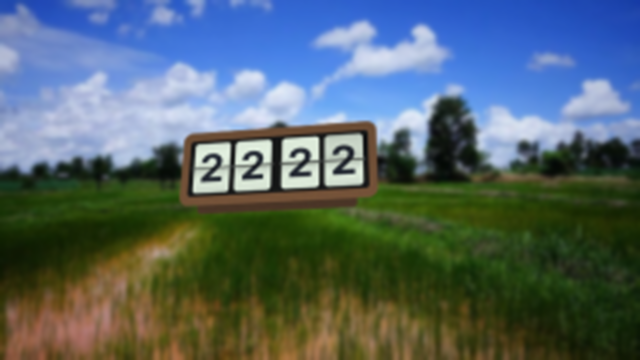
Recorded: h=22 m=22
